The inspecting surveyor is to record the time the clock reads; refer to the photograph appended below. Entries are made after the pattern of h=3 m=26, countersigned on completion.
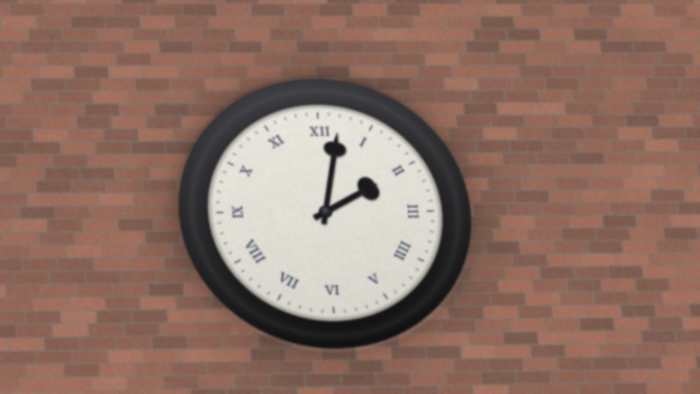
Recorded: h=2 m=2
